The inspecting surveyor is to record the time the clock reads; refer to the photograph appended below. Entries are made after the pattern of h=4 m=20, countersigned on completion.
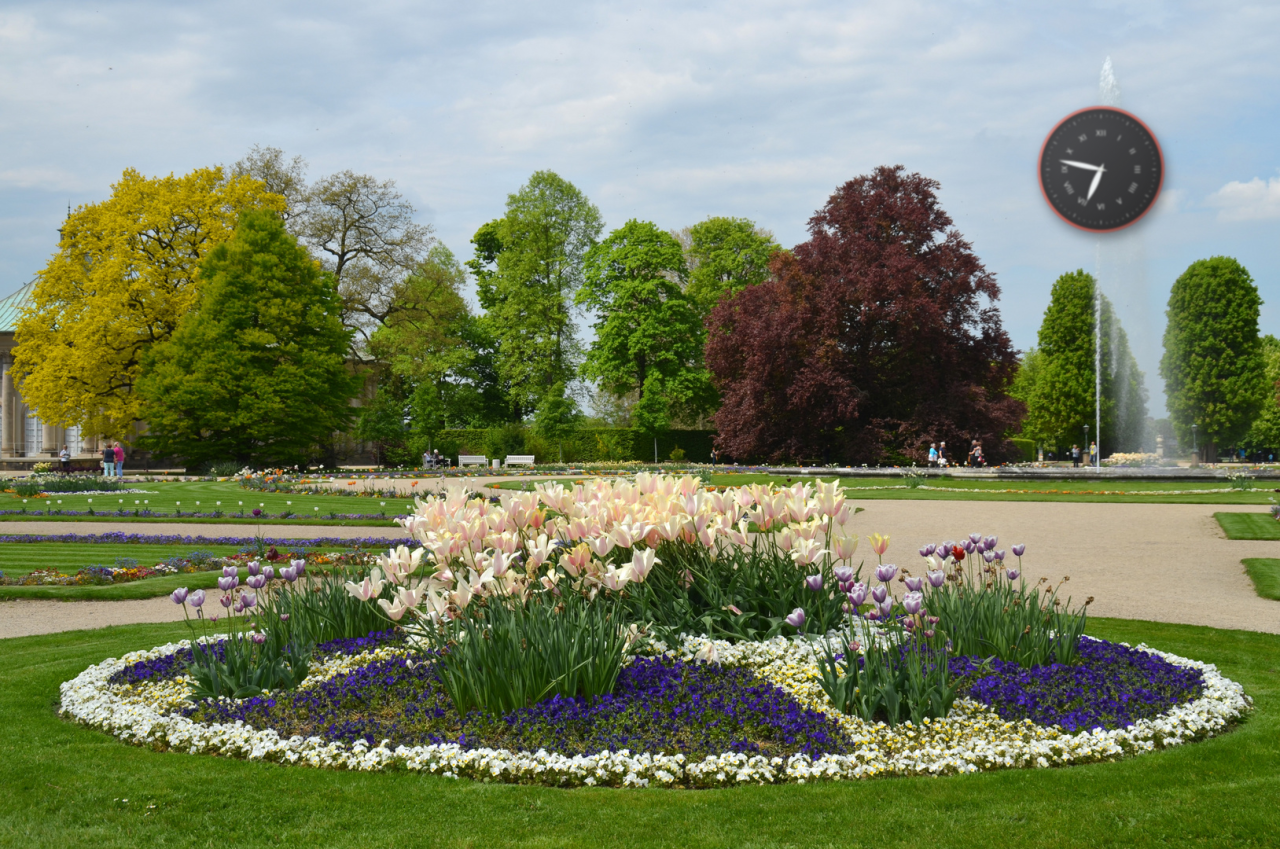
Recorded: h=6 m=47
